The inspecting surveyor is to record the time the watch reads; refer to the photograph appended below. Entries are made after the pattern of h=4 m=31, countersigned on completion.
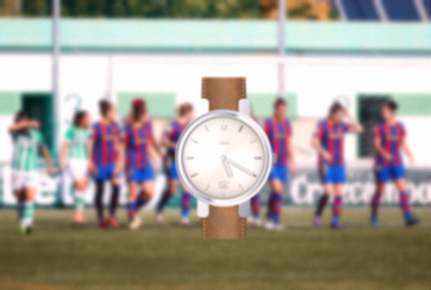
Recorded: h=5 m=20
